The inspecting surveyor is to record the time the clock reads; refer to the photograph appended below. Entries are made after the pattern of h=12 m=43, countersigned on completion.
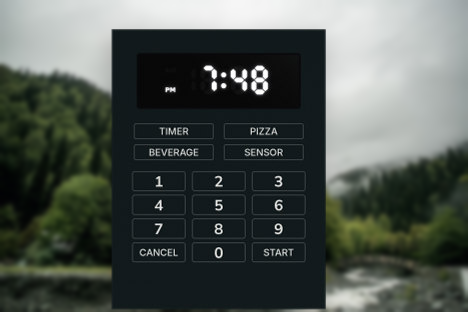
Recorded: h=7 m=48
